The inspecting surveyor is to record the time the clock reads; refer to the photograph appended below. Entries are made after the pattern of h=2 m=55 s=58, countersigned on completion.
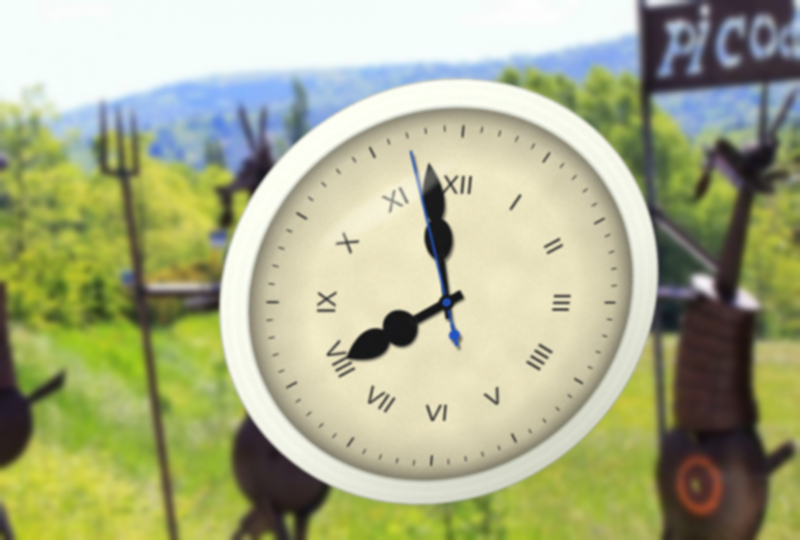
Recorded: h=7 m=57 s=57
